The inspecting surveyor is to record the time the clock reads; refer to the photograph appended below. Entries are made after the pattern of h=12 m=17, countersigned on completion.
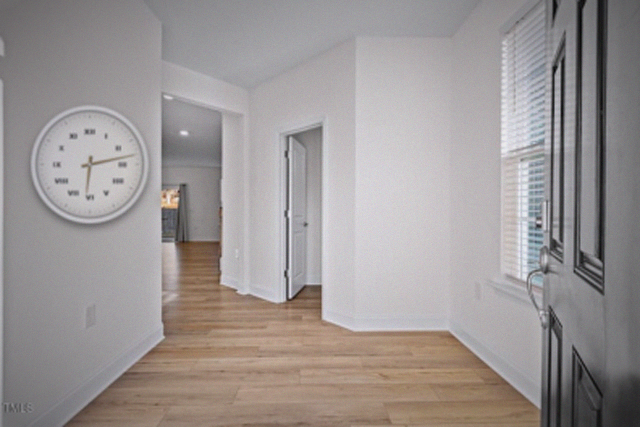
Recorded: h=6 m=13
